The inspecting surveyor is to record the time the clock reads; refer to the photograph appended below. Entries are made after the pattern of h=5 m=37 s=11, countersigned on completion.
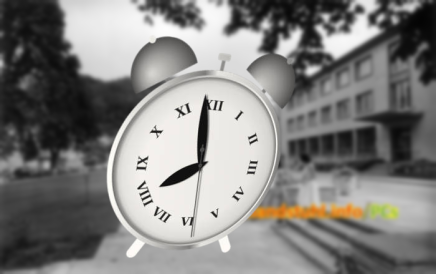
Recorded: h=7 m=58 s=29
